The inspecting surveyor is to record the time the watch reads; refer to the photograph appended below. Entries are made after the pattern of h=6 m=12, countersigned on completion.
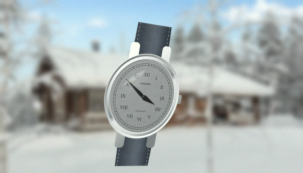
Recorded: h=3 m=51
